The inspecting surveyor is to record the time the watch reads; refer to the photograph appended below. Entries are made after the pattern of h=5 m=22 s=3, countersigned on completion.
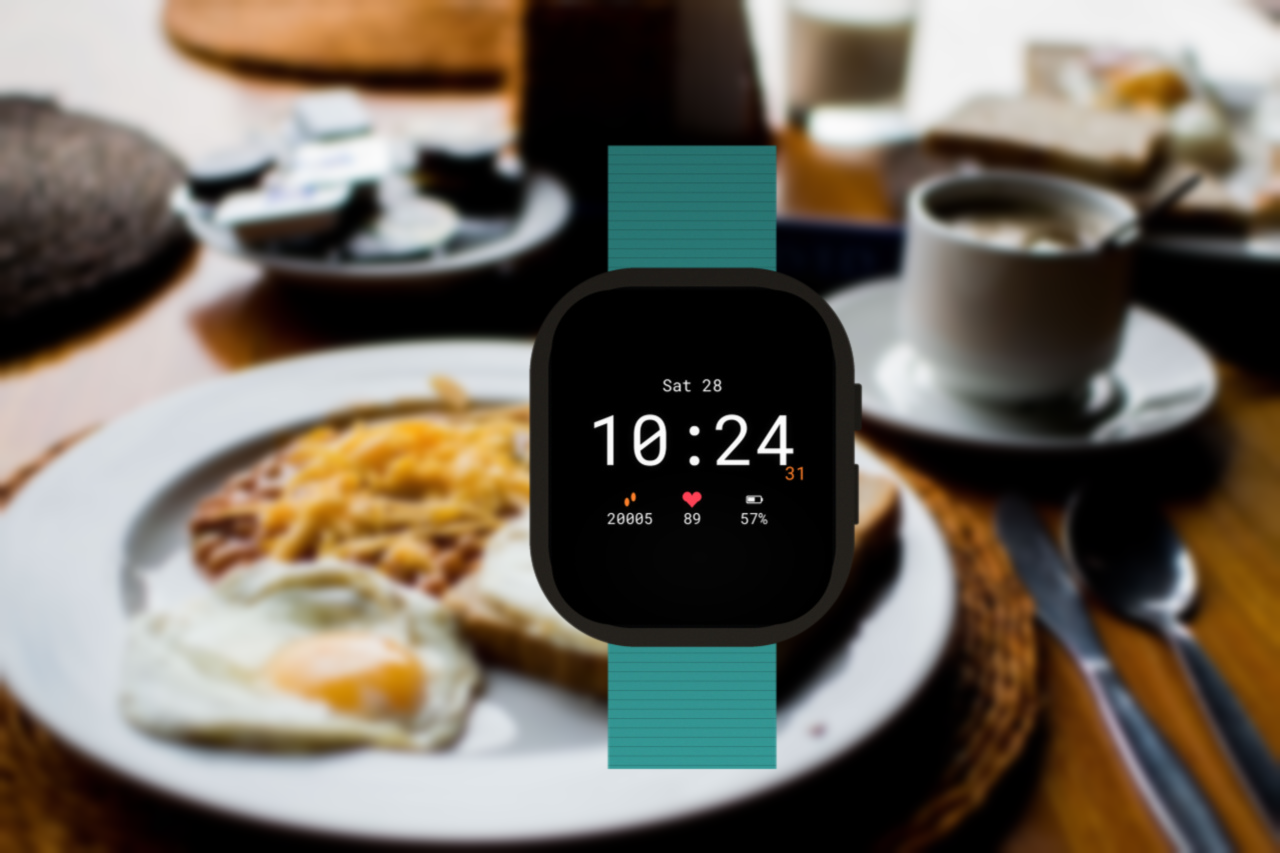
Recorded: h=10 m=24 s=31
